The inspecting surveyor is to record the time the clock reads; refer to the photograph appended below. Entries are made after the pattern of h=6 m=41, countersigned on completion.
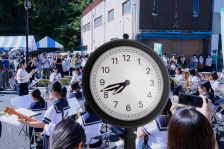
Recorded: h=7 m=42
